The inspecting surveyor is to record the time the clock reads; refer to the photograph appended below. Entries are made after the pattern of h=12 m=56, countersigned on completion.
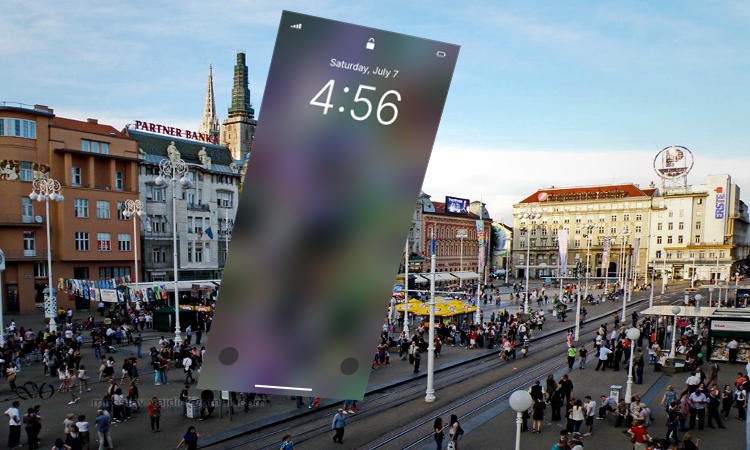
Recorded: h=4 m=56
